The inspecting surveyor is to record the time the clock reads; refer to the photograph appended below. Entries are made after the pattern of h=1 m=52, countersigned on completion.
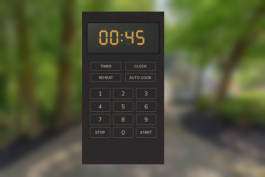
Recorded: h=0 m=45
